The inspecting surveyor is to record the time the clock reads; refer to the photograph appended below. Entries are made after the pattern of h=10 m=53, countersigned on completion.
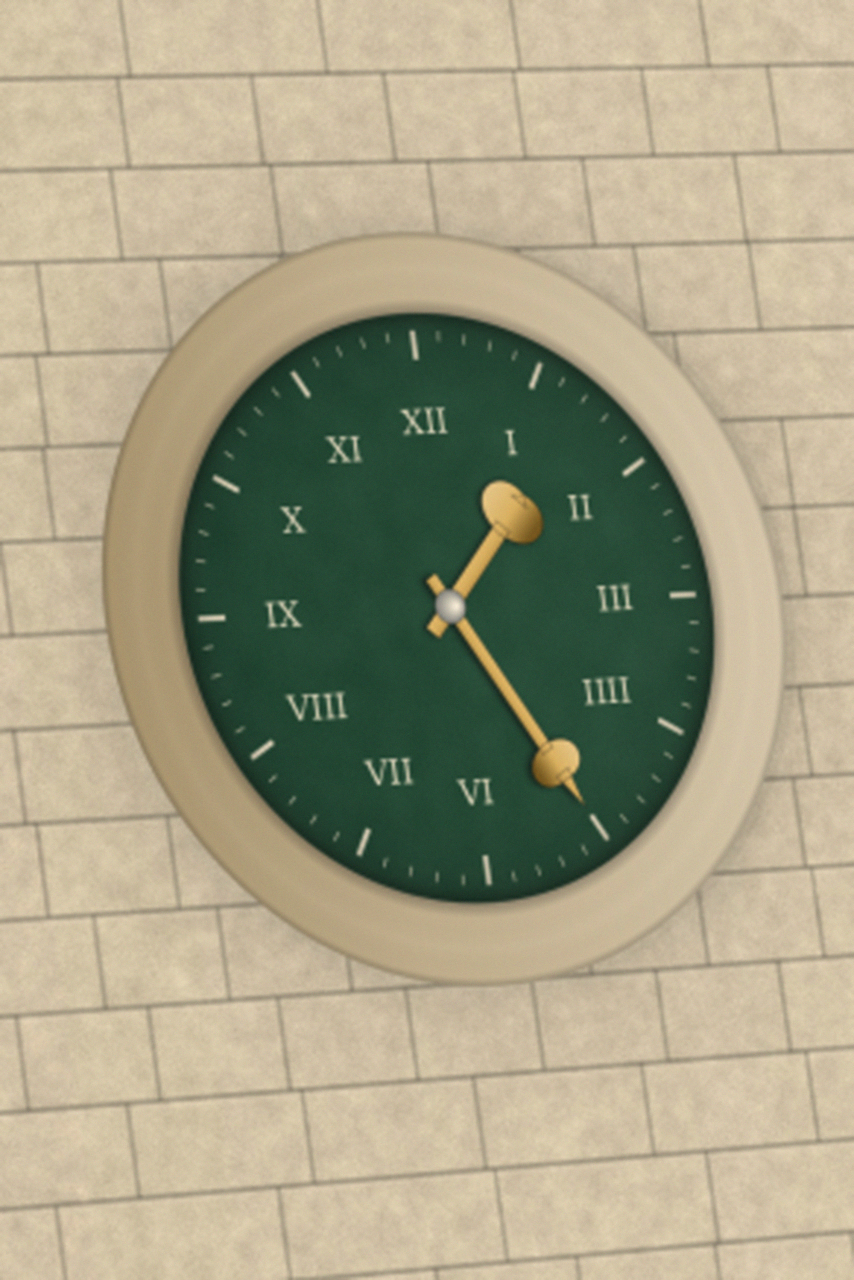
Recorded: h=1 m=25
